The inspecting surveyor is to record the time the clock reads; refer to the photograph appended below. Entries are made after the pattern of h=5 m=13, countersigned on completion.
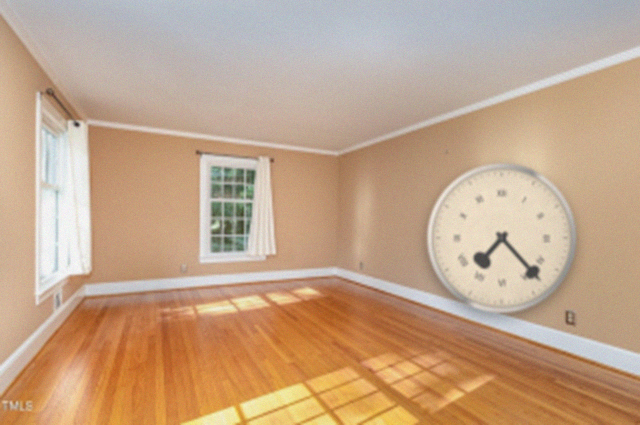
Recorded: h=7 m=23
